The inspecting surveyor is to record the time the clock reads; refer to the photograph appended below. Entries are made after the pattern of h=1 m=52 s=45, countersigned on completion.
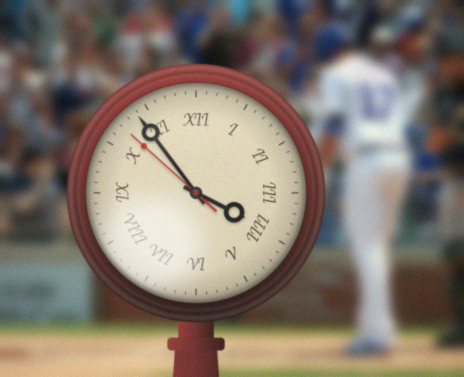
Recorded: h=3 m=53 s=52
